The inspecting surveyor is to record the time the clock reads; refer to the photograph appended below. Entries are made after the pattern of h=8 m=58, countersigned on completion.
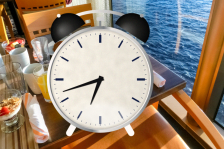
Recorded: h=6 m=42
